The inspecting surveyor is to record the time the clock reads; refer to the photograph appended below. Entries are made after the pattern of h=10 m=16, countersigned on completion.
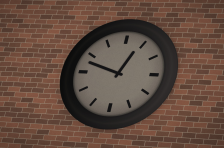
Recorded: h=12 m=48
